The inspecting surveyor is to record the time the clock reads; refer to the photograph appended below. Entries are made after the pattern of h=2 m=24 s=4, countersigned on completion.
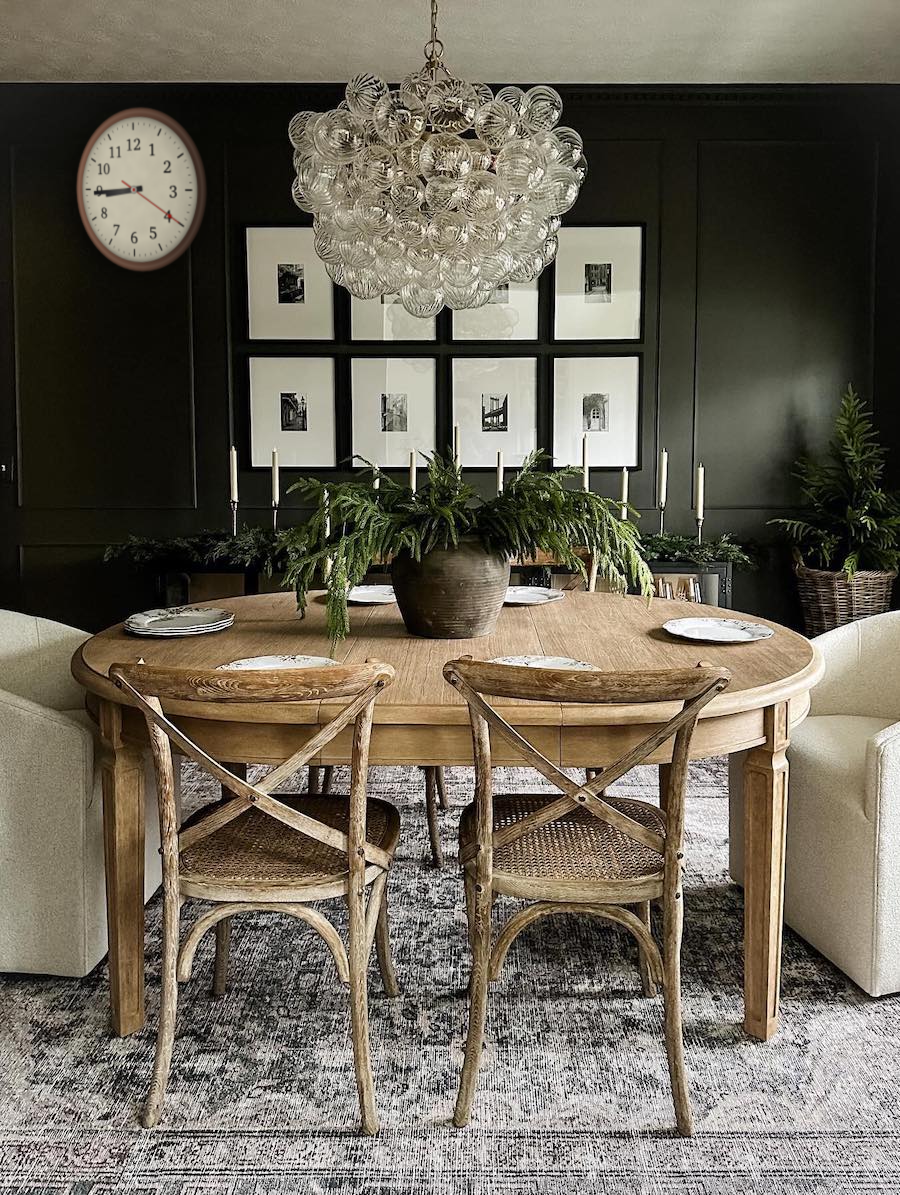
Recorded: h=8 m=44 s=20
